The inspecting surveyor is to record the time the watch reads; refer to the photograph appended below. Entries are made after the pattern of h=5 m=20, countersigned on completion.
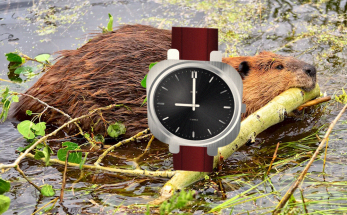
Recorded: h=9 m=0
